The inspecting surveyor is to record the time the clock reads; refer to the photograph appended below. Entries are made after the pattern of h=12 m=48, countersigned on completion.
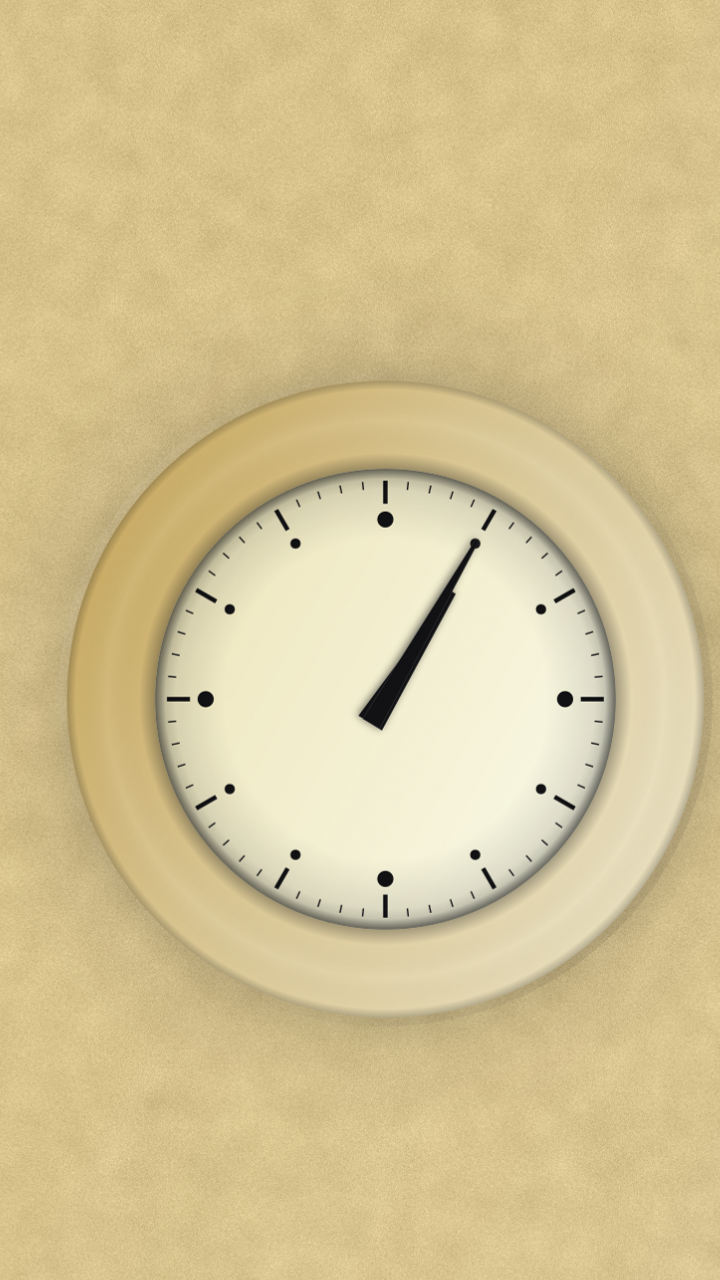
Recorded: h=1 m=5
